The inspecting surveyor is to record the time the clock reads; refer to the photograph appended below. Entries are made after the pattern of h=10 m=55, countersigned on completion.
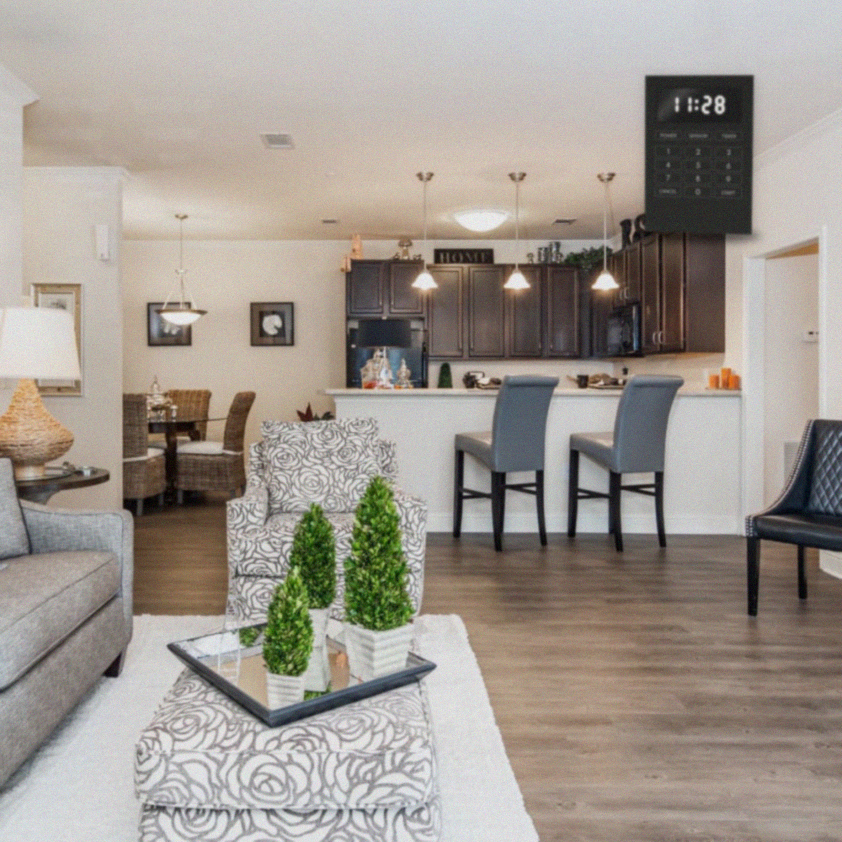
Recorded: h=11 m=28
